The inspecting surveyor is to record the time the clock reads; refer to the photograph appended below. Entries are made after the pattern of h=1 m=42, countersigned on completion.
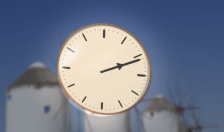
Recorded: h=2 m=11
